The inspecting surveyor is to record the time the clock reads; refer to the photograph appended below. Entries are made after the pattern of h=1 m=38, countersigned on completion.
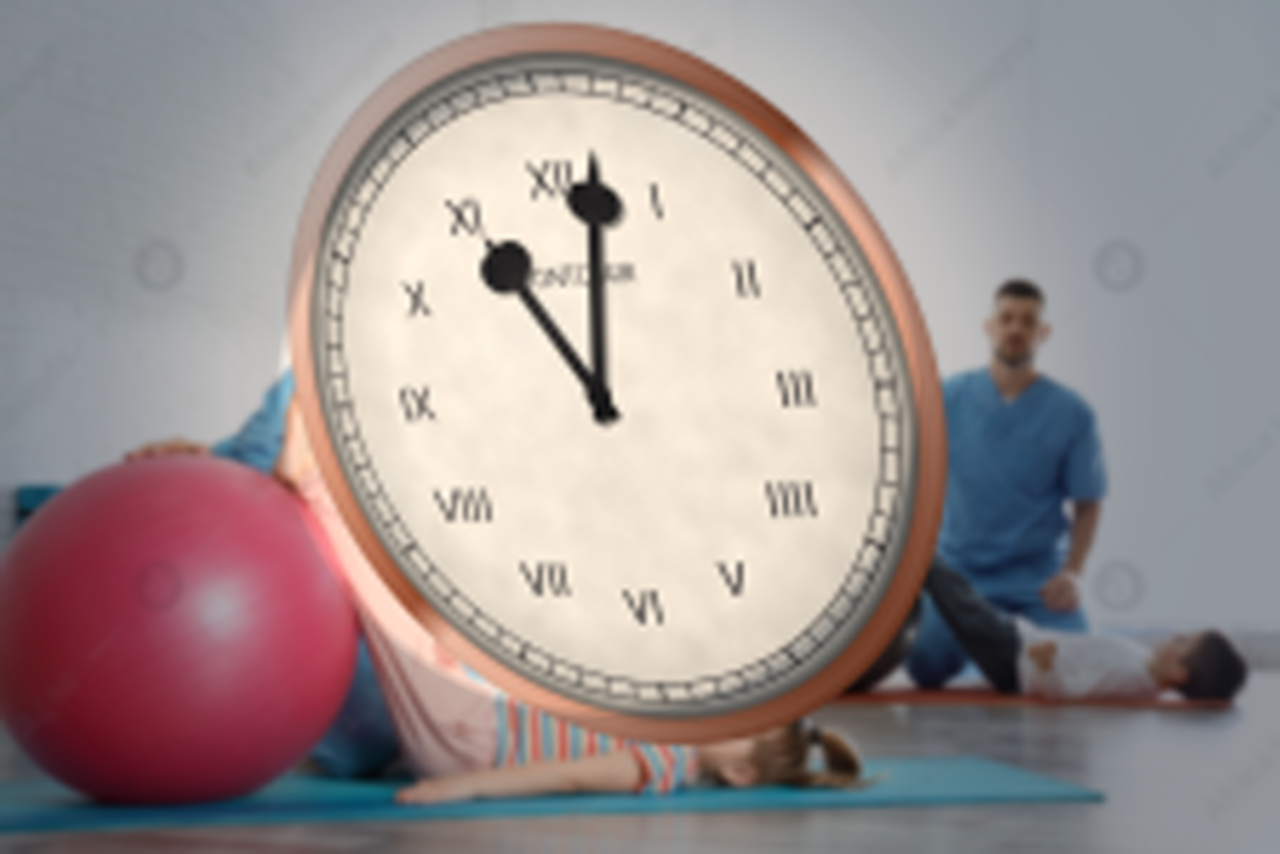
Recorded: h=11 m=2
